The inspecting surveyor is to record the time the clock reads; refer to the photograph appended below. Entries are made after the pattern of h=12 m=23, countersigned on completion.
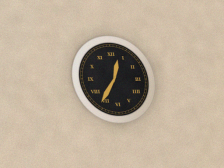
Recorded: h=12 m=36
